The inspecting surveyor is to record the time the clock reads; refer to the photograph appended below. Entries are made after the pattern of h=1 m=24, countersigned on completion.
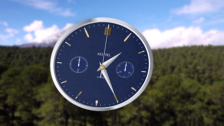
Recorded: h=1 m=25
